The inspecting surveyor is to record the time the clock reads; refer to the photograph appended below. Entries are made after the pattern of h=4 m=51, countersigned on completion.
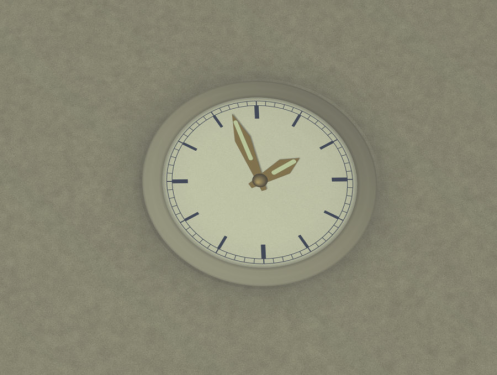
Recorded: h=1 m=57
